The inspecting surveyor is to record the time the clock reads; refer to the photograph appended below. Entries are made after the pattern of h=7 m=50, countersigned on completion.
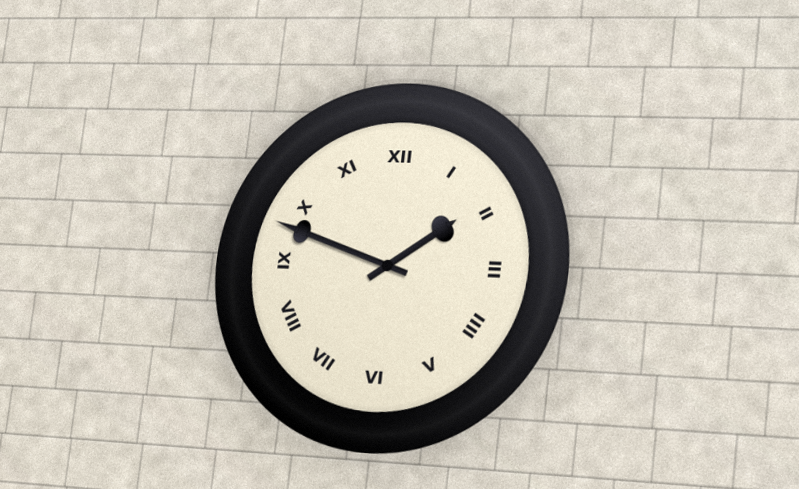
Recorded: h=1 m=48
